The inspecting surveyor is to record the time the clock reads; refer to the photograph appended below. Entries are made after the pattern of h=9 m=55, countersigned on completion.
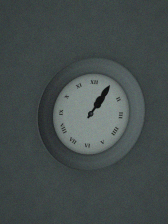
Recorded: h=1 m=5
